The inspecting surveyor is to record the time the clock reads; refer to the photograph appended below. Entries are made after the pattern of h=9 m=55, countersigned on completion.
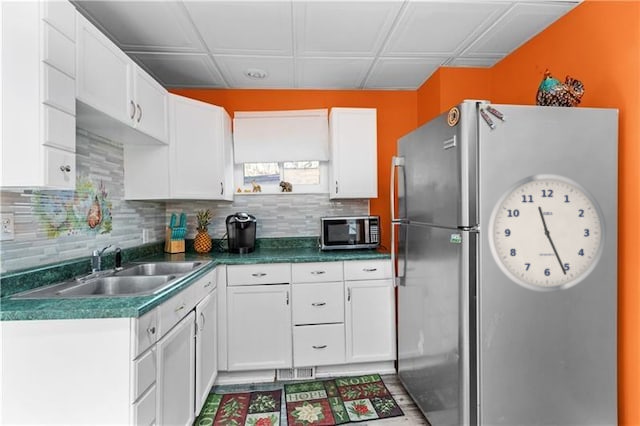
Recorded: h=11 m=26
